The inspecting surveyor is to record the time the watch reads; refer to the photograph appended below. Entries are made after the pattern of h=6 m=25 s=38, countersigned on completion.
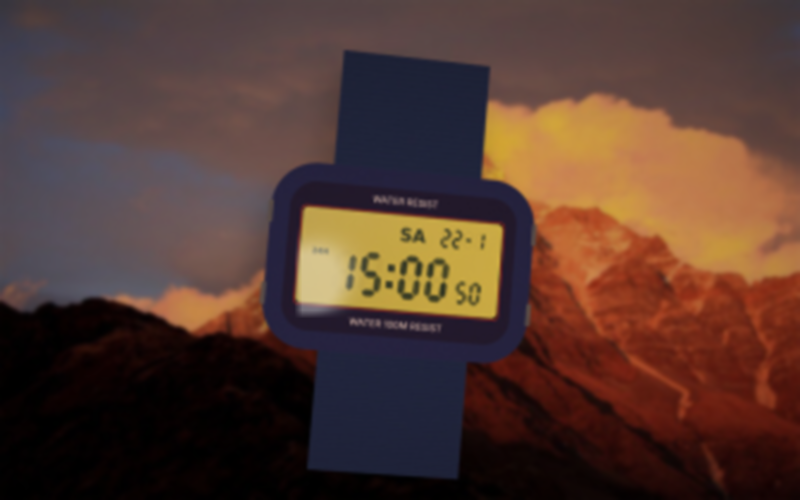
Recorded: h=15 m=0 s=50
